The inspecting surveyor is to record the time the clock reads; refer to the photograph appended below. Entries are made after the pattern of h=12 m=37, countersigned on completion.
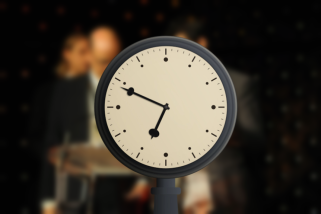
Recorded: h=6 m=49
